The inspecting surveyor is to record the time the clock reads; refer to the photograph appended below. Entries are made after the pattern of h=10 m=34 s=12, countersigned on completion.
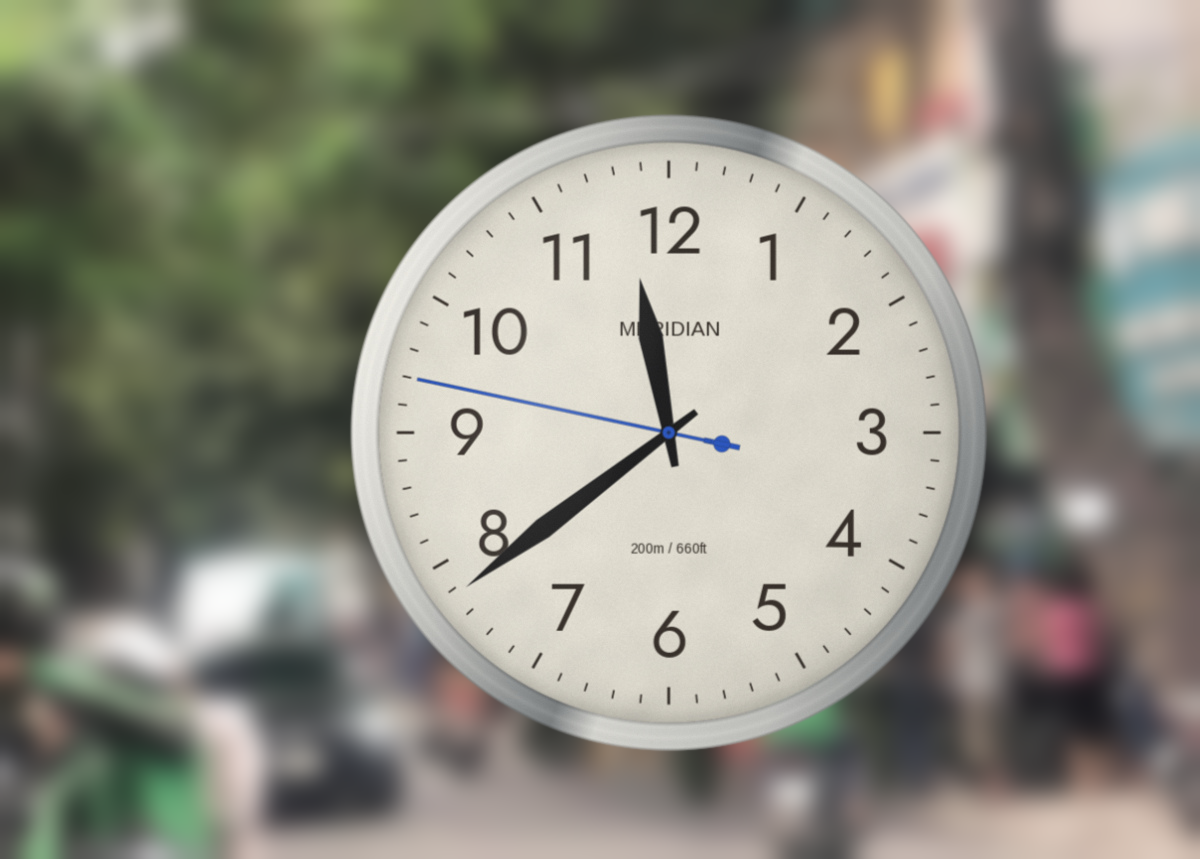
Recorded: h=11 m=38 s=47
